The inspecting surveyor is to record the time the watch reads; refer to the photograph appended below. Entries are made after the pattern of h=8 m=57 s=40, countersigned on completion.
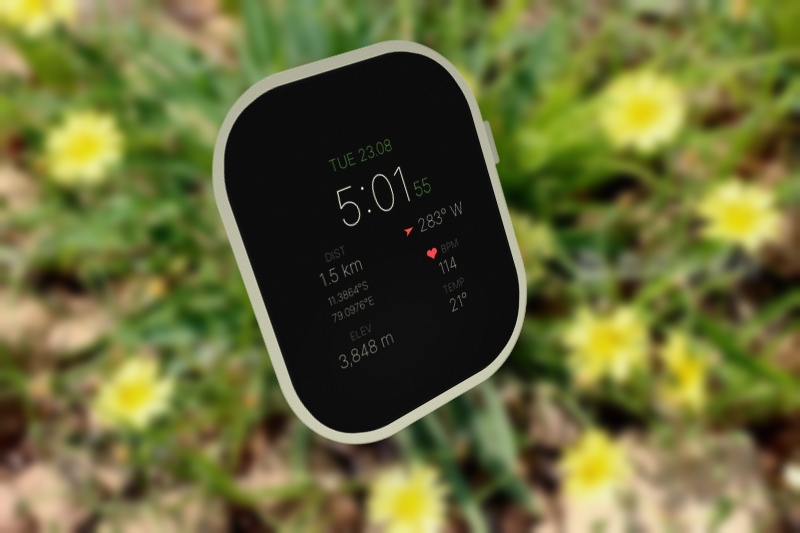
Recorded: h=5 m=1 s=55
